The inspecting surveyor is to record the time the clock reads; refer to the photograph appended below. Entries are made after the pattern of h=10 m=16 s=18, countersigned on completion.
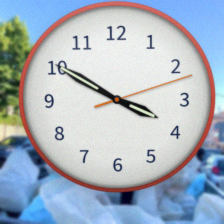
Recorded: h=3 m=50 s=12
